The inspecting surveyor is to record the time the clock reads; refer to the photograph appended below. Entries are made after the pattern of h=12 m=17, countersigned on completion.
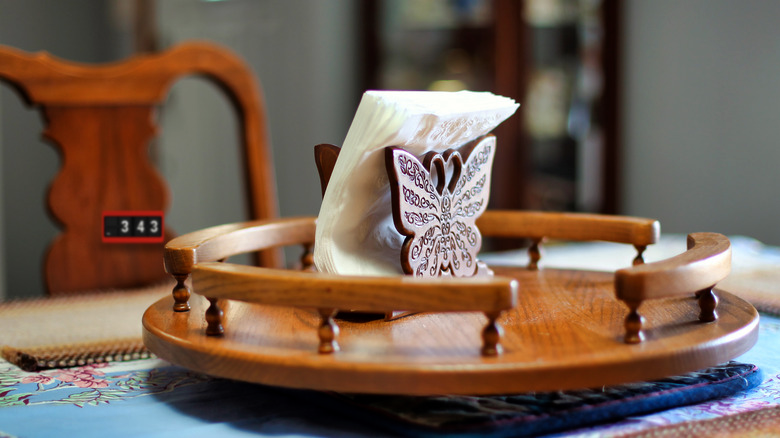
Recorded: h=3 m=43
